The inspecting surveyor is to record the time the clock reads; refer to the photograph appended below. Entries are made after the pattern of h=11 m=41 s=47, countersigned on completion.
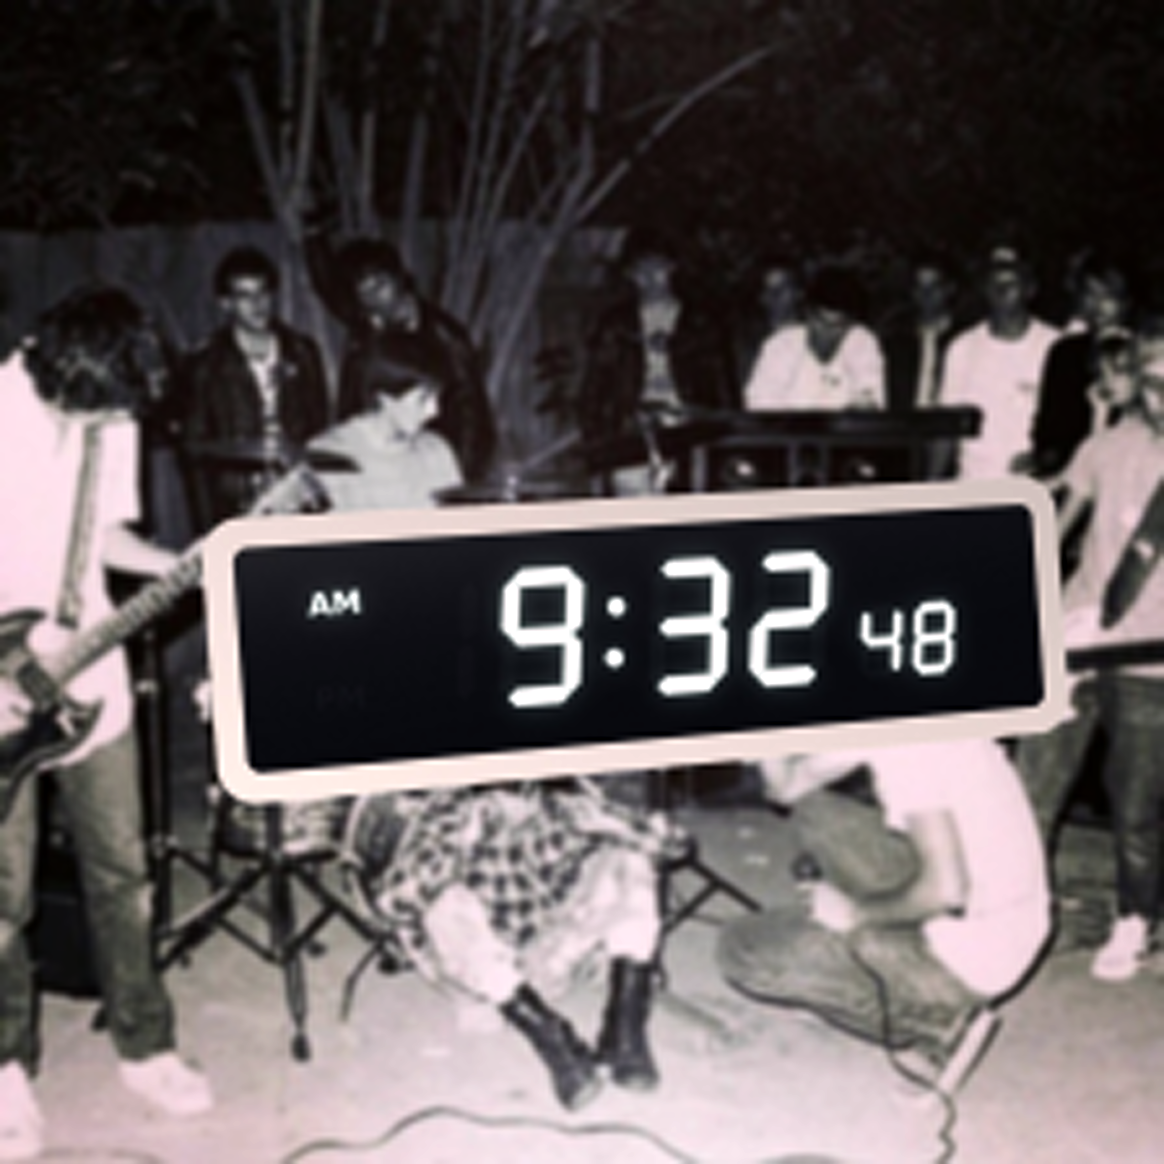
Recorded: h=9 m=32 s=48
